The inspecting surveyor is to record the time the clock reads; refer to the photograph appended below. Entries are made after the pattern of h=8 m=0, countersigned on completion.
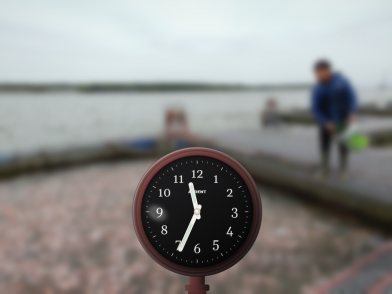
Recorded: h=11 m=34
